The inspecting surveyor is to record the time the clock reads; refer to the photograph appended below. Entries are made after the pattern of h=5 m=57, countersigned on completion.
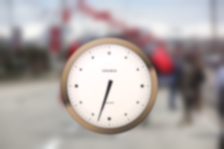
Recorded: h=6 m=33
